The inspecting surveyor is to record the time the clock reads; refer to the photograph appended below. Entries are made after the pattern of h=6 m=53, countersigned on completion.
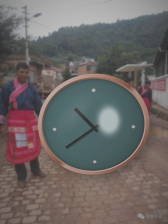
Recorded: h=10 m=39
